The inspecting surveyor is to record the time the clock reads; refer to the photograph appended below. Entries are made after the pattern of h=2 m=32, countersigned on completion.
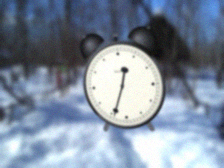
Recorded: h=12 m=34
